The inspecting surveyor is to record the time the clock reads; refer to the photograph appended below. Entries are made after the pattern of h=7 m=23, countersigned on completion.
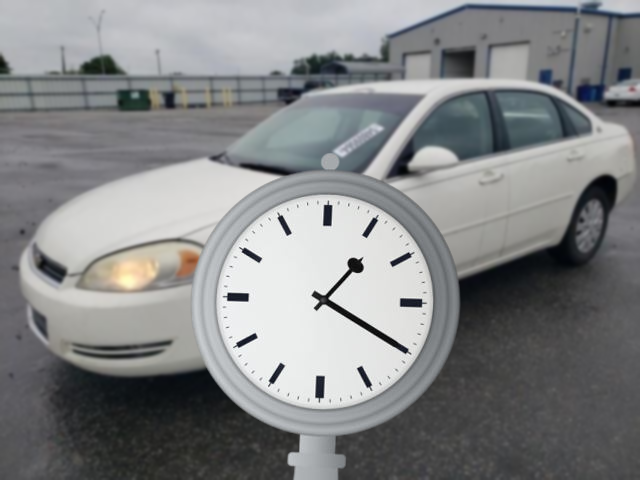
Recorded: h=1 m=20
